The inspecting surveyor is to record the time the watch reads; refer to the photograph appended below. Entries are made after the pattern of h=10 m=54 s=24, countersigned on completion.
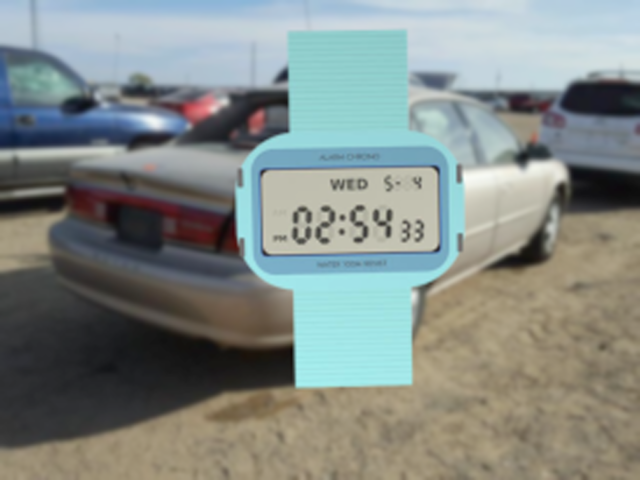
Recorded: h=2 m=54 s=33
